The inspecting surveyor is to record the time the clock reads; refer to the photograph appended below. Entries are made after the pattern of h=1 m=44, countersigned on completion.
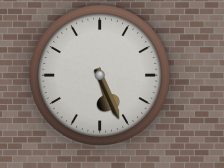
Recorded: h=5 m=26
